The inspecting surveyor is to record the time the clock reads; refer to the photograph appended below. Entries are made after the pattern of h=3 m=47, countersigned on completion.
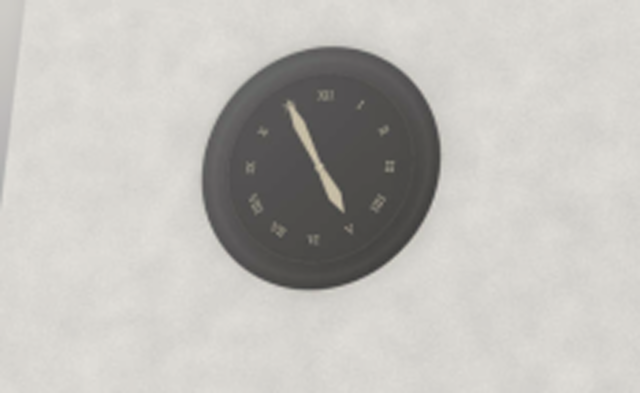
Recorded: h=4 m=55
